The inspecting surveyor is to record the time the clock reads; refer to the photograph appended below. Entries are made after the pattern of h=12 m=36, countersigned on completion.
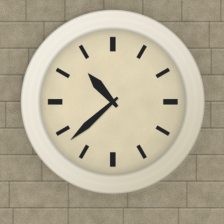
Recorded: h=10 m=38
